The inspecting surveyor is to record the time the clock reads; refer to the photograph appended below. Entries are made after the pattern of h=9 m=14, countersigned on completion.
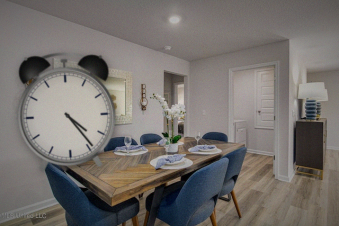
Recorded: h=4 m=24
